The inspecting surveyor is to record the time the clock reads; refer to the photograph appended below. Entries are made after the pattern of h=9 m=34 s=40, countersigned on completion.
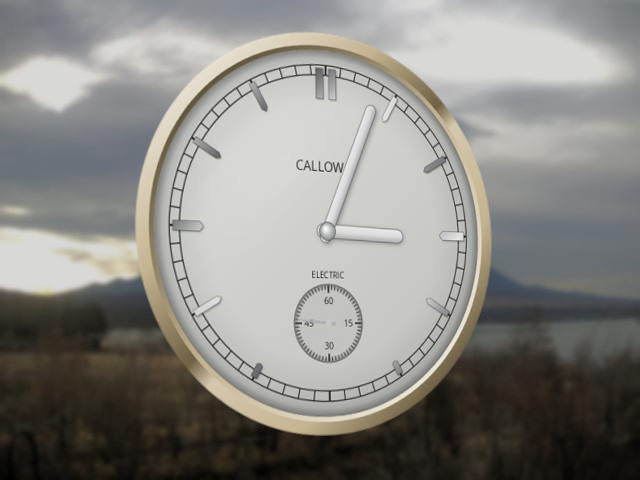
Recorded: h=3 m=3 s=46
